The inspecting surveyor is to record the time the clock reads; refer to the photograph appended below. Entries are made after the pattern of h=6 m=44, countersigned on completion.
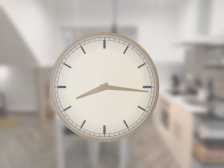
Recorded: h=8 m=16
